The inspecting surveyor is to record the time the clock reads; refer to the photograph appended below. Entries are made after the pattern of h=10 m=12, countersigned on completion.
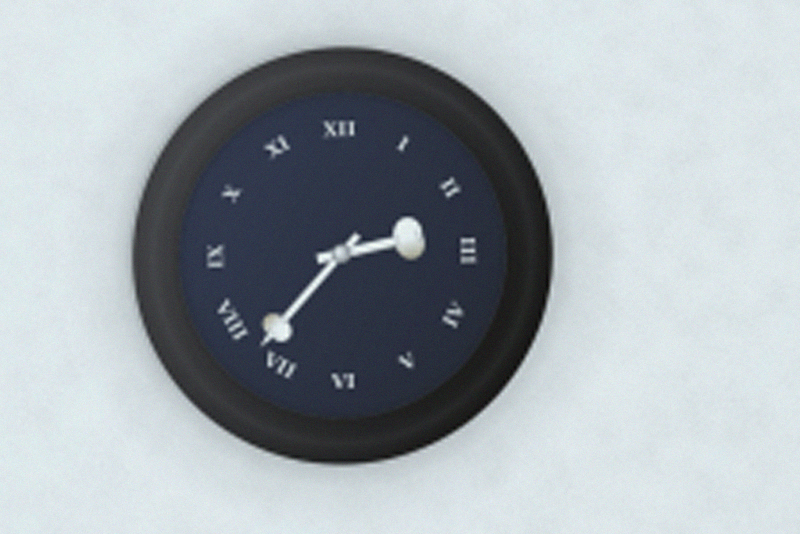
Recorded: h=2 m=37
